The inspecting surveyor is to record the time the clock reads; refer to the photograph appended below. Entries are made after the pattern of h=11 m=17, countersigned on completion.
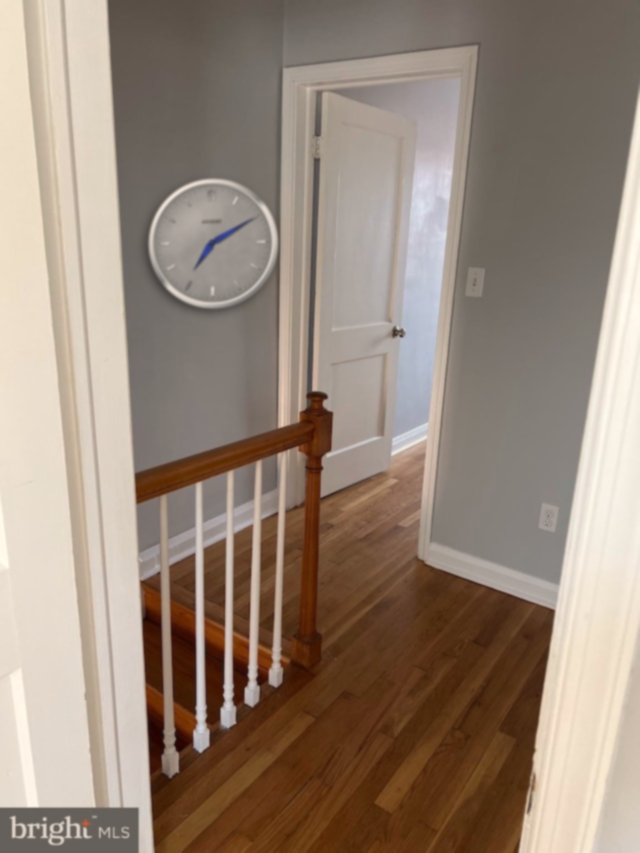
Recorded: h=7 m=10
